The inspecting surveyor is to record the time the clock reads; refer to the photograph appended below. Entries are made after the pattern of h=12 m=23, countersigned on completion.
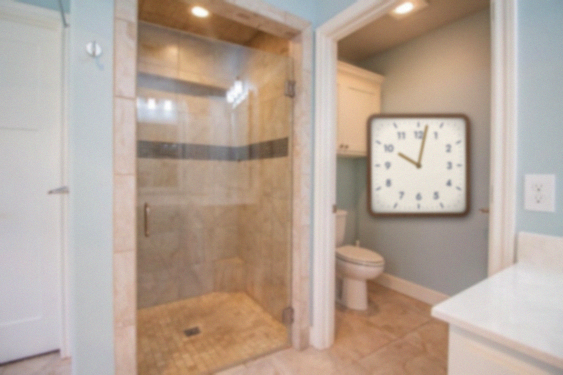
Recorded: h=10 m=2
